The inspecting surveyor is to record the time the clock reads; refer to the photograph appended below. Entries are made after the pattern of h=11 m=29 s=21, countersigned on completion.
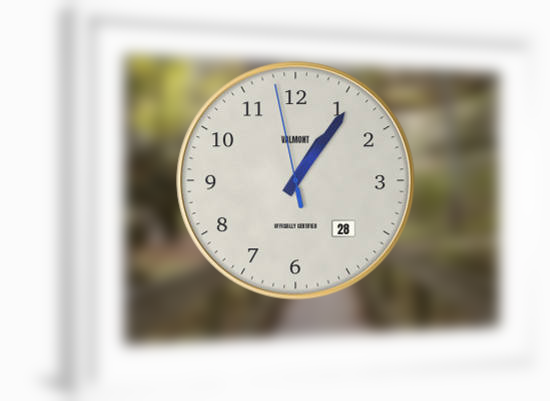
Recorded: h=1 m=5 s=58
